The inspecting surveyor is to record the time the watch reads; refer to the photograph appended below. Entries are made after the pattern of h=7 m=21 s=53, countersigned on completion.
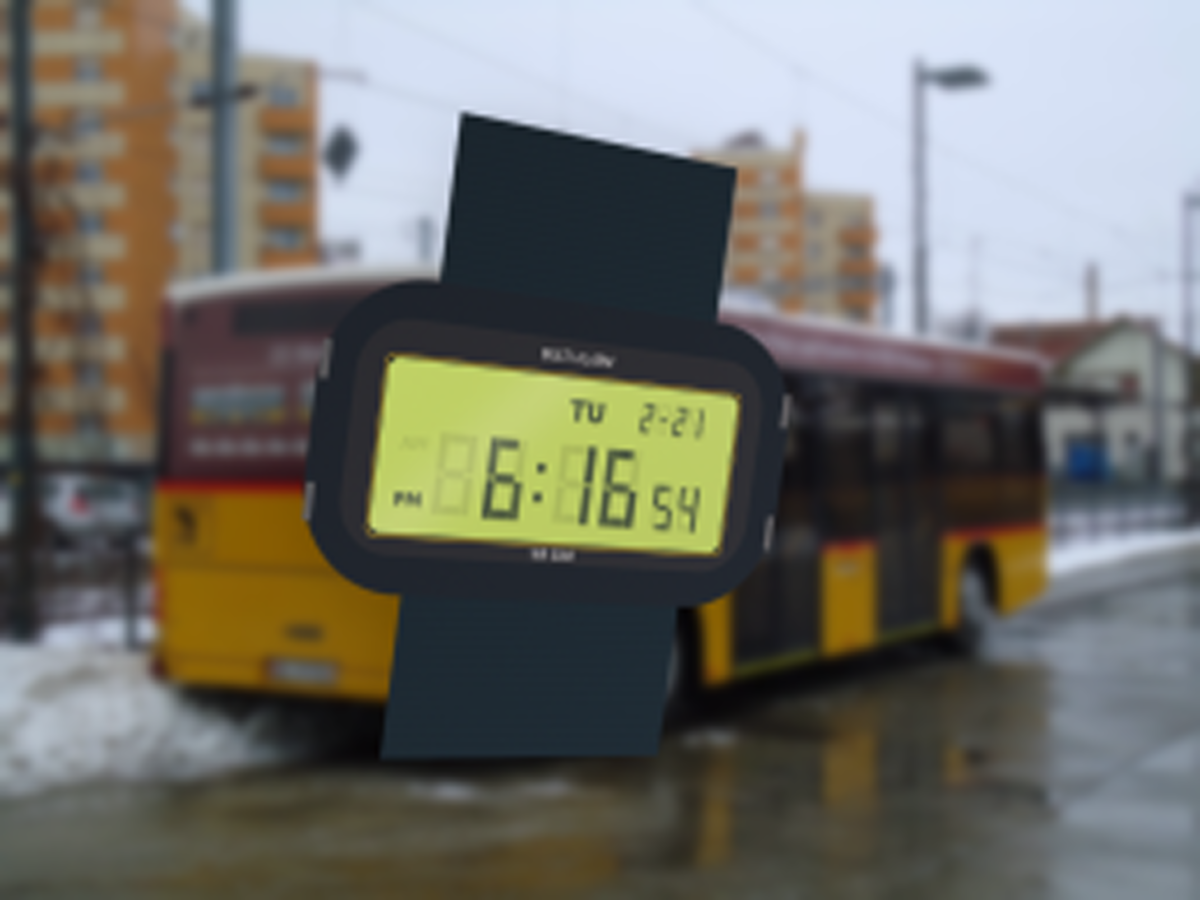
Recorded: h=6 m=16 s=54
